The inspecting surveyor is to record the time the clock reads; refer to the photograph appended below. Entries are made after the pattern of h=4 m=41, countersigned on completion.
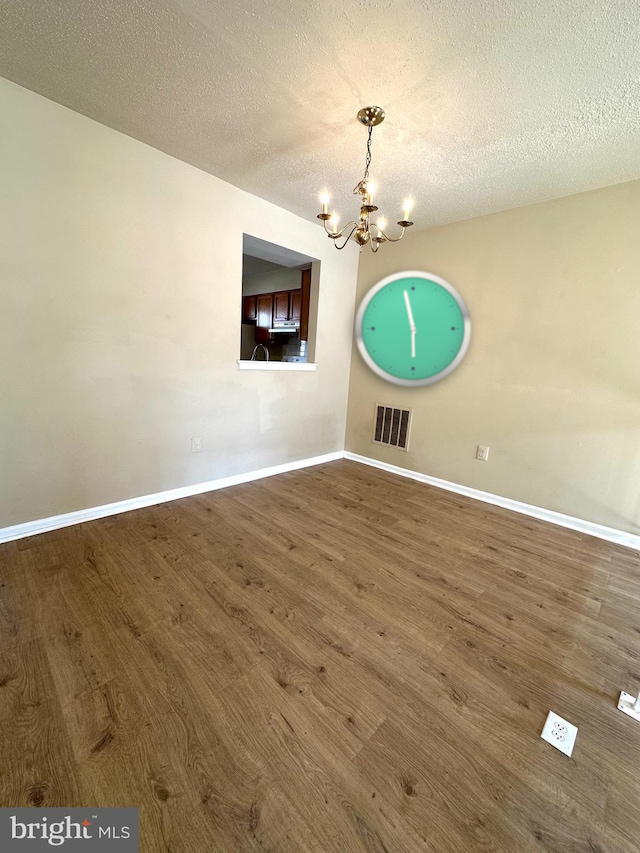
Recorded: h=5 m=58
